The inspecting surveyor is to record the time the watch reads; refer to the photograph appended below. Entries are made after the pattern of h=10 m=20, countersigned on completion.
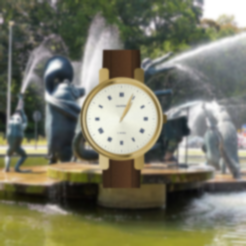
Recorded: h=1 m=4
